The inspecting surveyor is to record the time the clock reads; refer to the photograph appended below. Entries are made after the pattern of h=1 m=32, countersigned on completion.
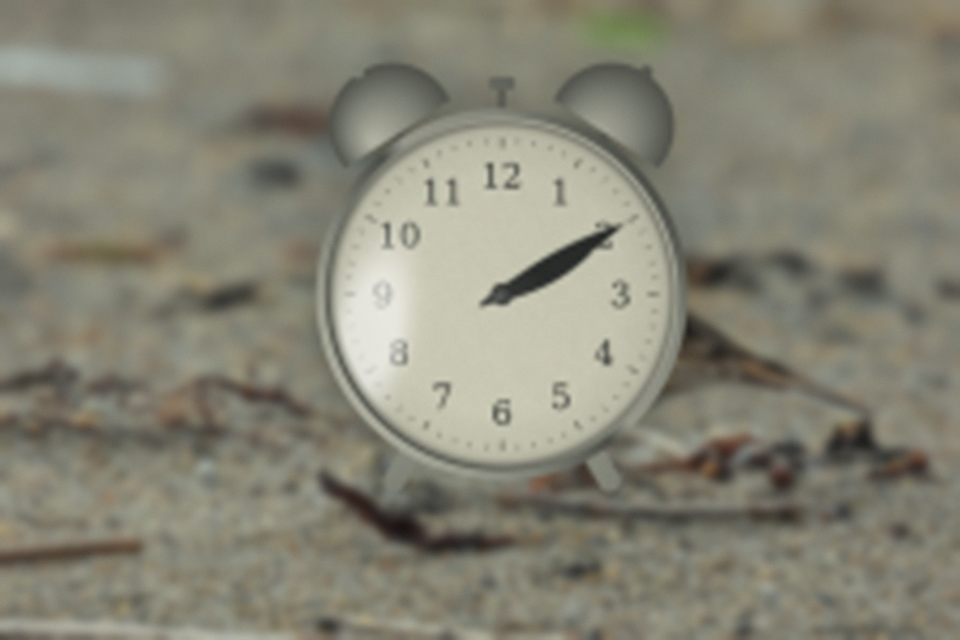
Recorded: h=2 m=10
